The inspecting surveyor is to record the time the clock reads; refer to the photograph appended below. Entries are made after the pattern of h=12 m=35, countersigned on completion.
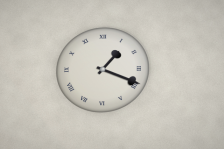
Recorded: h=1 m=19
